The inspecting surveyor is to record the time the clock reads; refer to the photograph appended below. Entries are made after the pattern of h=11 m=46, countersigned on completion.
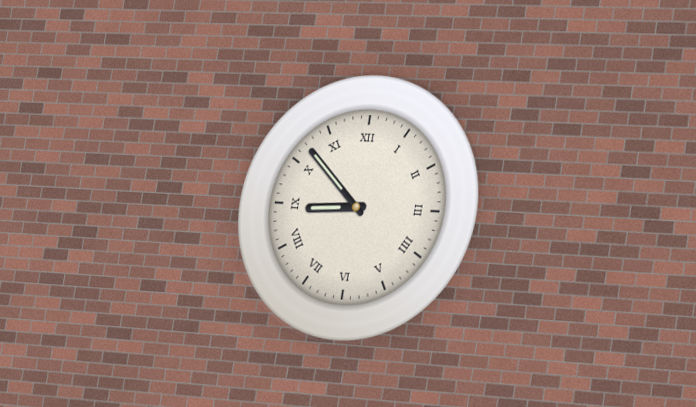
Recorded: h=8 m=52
